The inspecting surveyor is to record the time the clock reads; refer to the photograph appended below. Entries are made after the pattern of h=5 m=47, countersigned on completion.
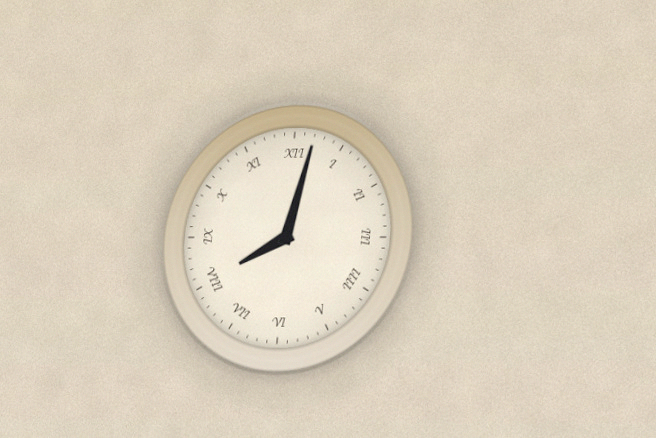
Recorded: h=8 m=2
